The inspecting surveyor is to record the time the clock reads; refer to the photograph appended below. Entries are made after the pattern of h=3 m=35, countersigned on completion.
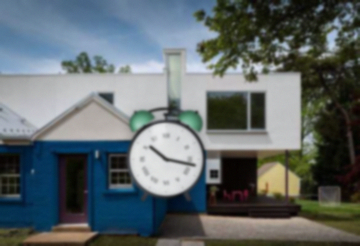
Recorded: h=10 m=17
